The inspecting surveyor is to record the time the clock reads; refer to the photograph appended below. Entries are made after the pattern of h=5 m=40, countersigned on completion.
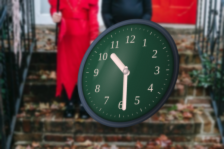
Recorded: h=10 m=29
